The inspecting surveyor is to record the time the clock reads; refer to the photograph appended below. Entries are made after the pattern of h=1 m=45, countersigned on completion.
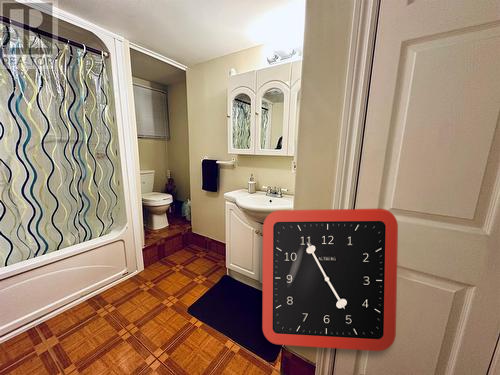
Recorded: h=4 m=55
